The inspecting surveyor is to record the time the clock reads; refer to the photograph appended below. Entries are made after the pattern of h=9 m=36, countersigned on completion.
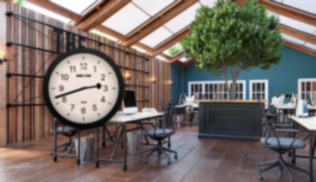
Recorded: h=2 m=42
